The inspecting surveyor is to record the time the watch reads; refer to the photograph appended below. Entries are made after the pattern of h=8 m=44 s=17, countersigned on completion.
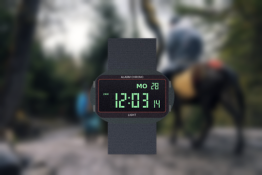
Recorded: h=12 m=3 s=14
